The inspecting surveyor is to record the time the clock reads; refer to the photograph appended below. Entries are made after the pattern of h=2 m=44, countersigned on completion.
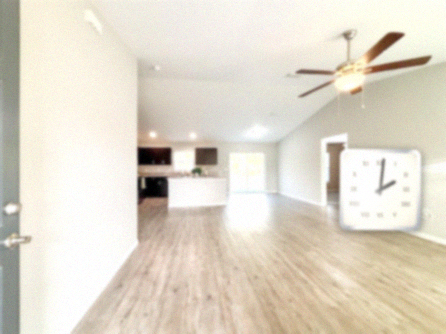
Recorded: h=2 m=1
